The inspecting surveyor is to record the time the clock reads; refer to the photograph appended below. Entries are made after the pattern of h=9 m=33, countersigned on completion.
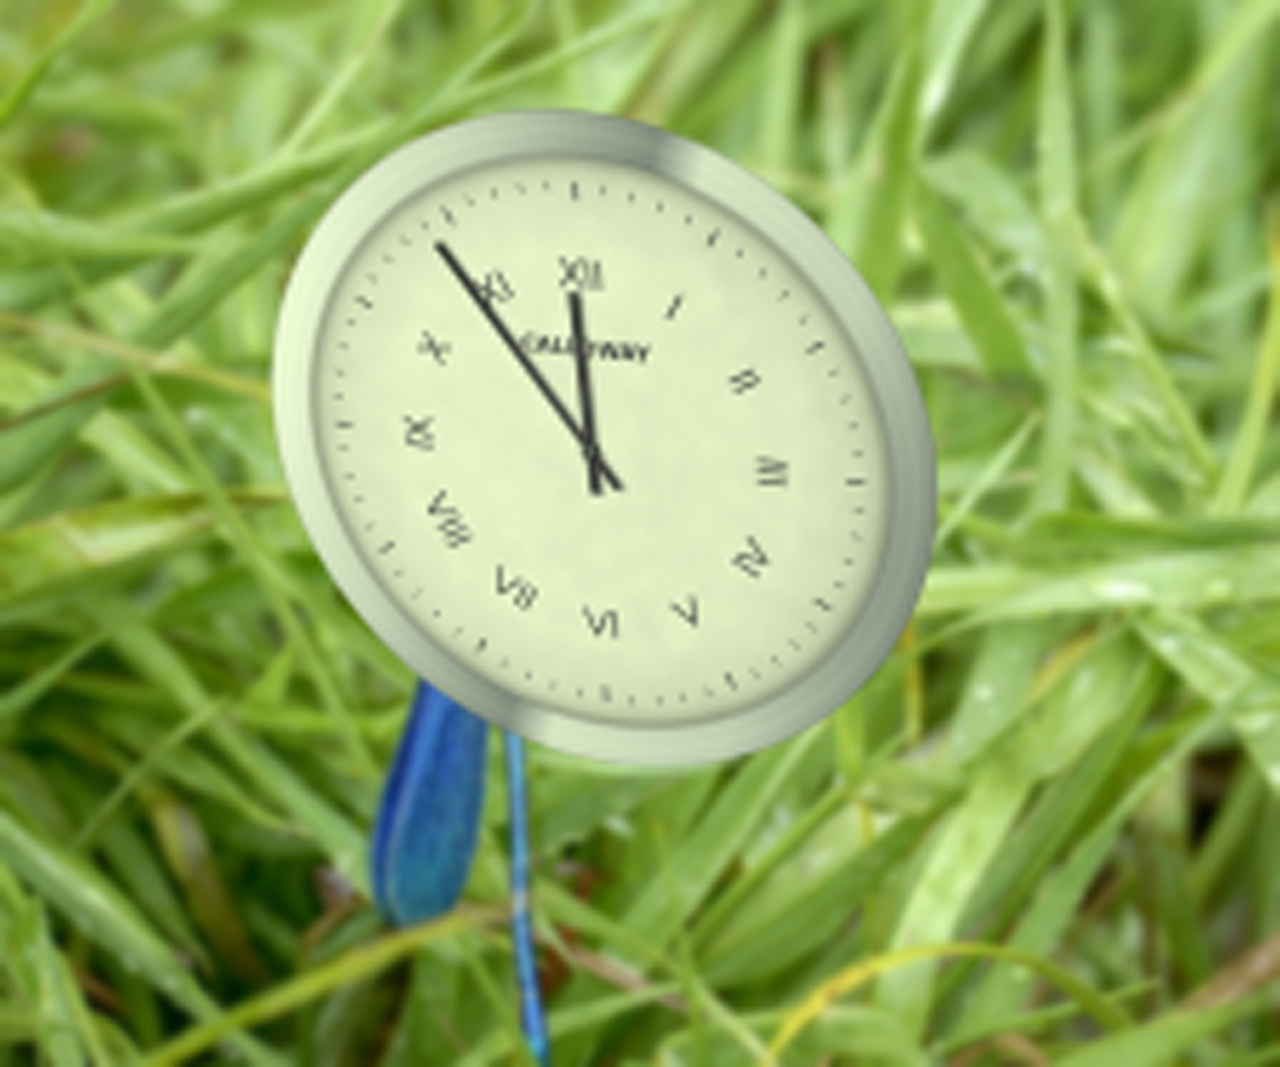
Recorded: h=11 m=54
